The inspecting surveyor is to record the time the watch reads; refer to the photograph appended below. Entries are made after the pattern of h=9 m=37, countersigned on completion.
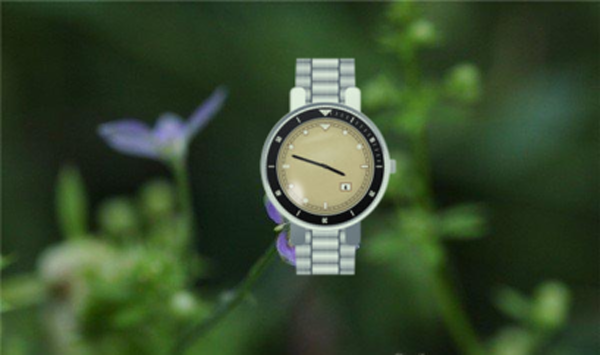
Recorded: h=3 m=48
